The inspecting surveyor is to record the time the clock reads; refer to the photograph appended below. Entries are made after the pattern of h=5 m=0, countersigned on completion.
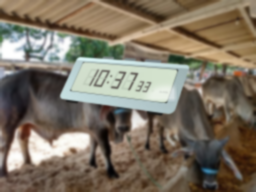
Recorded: h=10 m=37
